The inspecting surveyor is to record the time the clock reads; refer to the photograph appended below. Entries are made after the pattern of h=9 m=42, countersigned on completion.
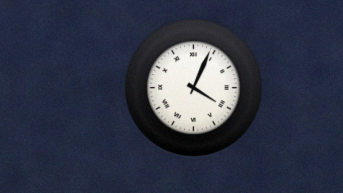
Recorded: h=4 m=4
